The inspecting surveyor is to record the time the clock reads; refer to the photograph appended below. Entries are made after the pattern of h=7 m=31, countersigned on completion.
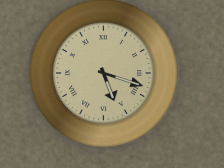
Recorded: h=5 m=18
